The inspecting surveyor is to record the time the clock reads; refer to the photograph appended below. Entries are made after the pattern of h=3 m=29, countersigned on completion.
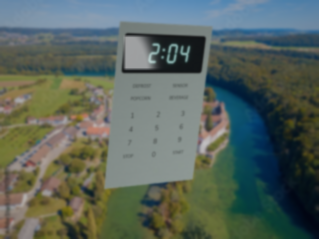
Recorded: h=2 m=4
